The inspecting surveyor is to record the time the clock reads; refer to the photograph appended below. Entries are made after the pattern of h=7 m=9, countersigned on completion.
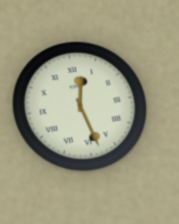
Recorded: h=12 m=28
